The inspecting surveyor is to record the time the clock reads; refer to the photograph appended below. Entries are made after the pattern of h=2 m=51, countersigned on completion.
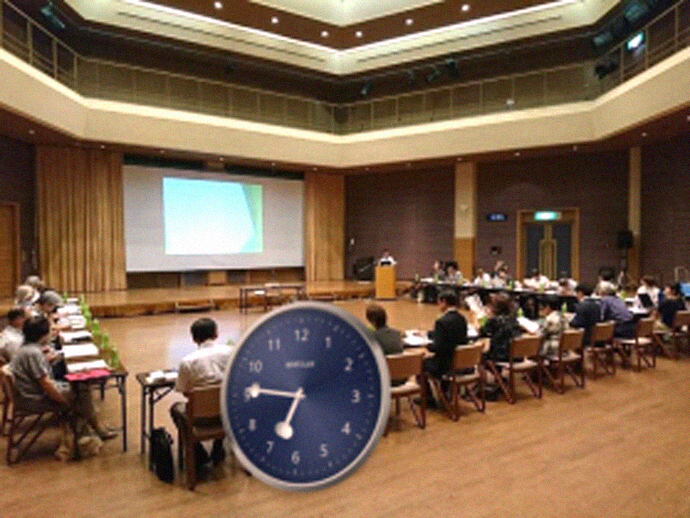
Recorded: h=6 m=46
